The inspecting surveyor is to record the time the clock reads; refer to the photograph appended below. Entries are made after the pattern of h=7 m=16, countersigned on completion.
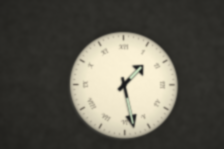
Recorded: h=1 m=28
